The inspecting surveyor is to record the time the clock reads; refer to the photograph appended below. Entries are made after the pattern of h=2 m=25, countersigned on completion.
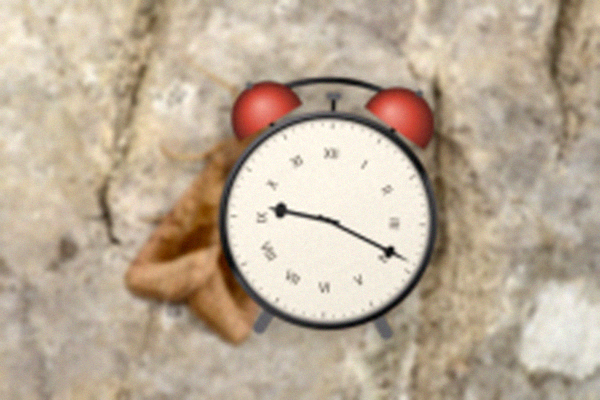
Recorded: h=9 m=19
